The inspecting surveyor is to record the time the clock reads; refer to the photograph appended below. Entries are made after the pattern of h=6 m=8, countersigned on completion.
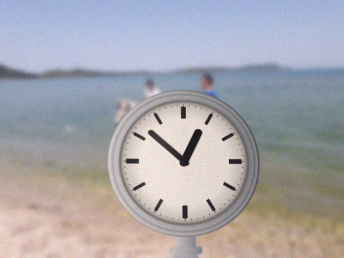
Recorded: h=12 m=52
